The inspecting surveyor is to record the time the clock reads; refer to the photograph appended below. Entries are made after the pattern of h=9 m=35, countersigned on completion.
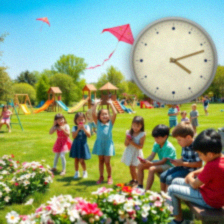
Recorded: h=4 m=12
